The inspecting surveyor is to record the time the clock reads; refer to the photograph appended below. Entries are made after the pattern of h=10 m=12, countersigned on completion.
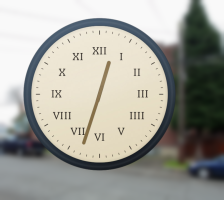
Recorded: h=12 m=33
